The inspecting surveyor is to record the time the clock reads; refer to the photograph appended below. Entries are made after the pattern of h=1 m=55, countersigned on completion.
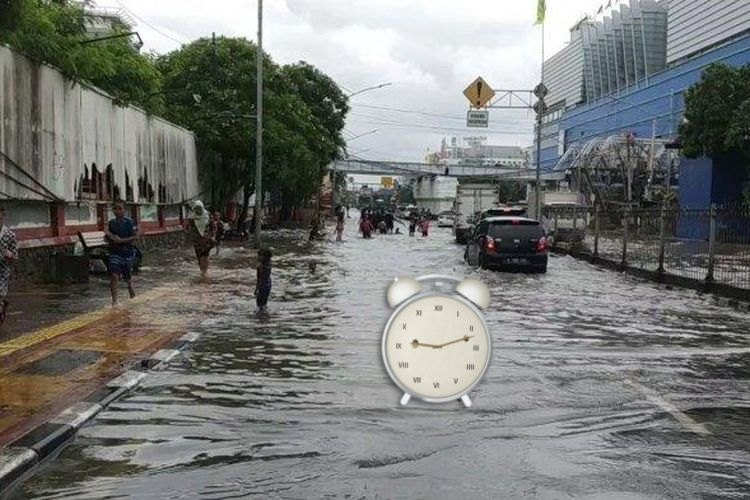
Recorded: h=9 m=12
